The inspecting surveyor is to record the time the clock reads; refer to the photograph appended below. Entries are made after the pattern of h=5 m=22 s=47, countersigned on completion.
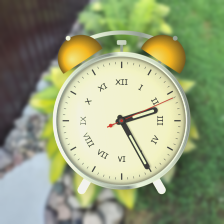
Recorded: h=2 m=25 s=11
